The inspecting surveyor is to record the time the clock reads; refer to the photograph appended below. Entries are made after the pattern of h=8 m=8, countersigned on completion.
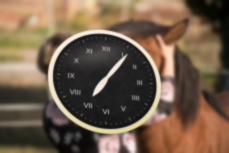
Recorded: h=7 m=6
